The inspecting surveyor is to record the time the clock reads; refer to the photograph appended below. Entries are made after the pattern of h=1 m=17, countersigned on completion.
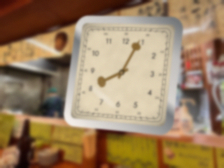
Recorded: h=8 m=4
